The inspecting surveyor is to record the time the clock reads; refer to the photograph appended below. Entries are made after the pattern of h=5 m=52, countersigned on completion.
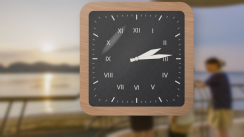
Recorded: h=2 m=14
